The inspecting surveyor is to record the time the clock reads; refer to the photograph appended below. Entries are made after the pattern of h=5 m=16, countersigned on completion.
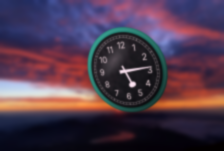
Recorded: h=5 m=14
